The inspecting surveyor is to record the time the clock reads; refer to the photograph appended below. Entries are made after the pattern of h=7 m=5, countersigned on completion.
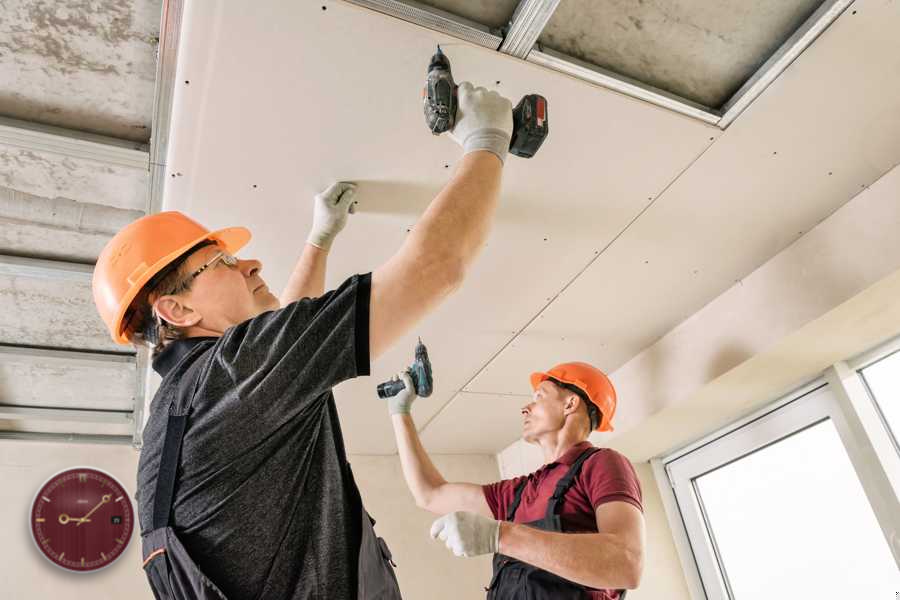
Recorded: h=9 m=8
